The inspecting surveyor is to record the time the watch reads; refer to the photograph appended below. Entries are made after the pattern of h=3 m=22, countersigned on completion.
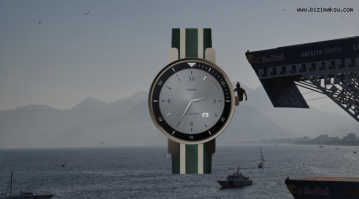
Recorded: h=2 m=35
